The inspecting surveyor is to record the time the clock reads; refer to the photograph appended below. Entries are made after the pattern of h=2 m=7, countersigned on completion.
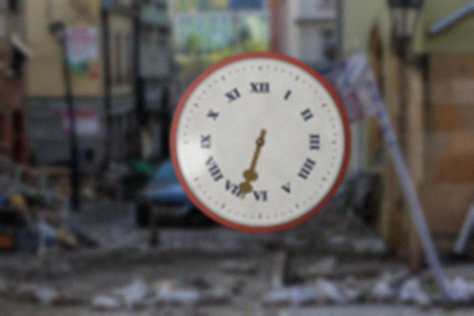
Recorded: h=6 m=33
